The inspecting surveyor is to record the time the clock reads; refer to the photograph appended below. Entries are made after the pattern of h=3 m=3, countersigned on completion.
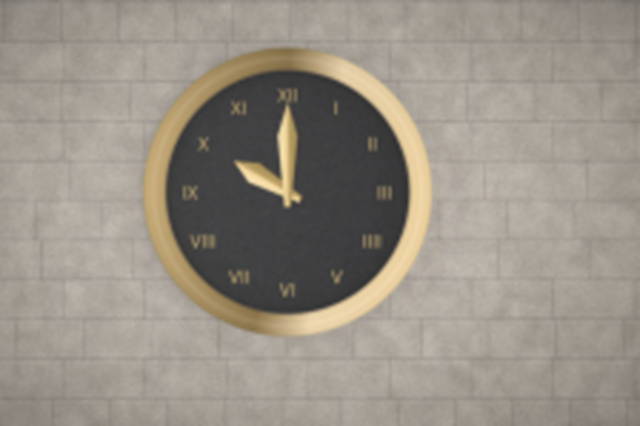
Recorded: h=10 m=0
